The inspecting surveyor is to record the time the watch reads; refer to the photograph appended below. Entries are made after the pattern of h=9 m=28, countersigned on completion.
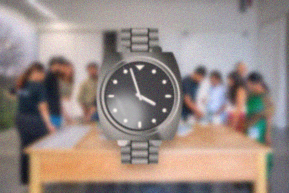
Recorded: h=3 m=57
